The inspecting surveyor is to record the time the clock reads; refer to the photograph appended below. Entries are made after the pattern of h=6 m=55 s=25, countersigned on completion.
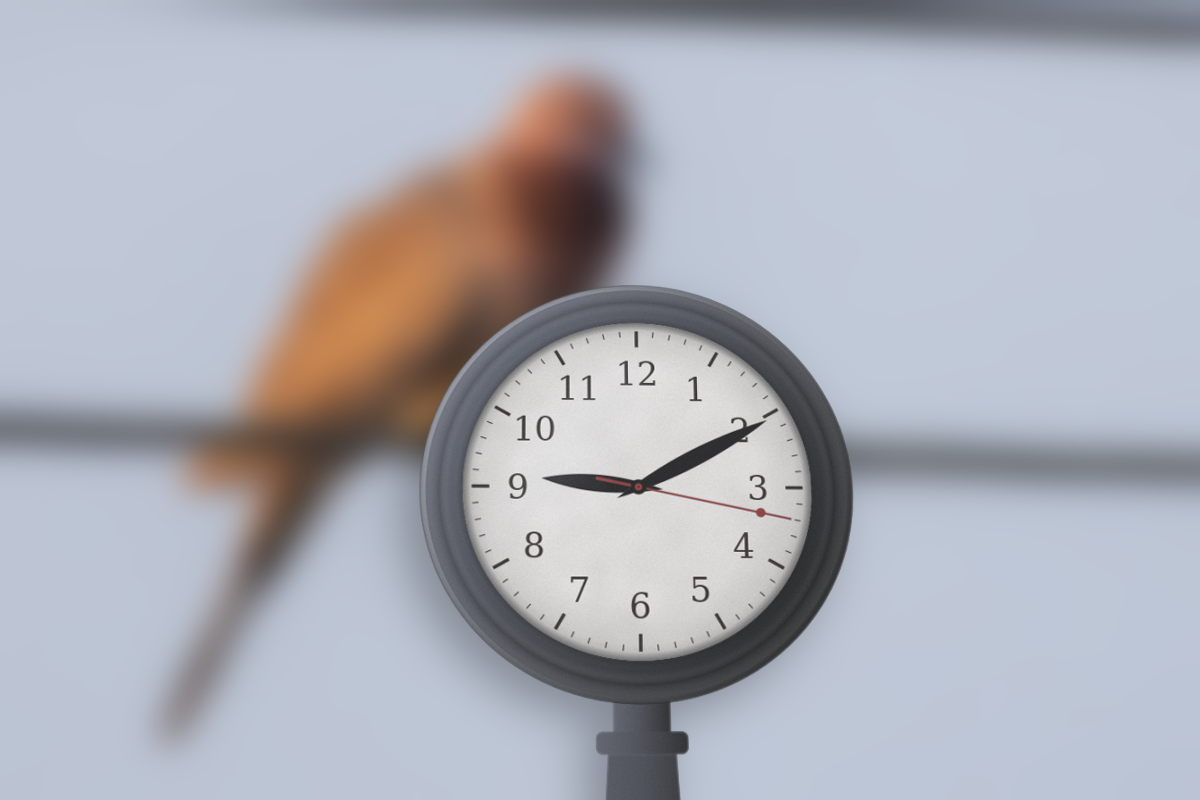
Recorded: h=9 m=10 s=17
